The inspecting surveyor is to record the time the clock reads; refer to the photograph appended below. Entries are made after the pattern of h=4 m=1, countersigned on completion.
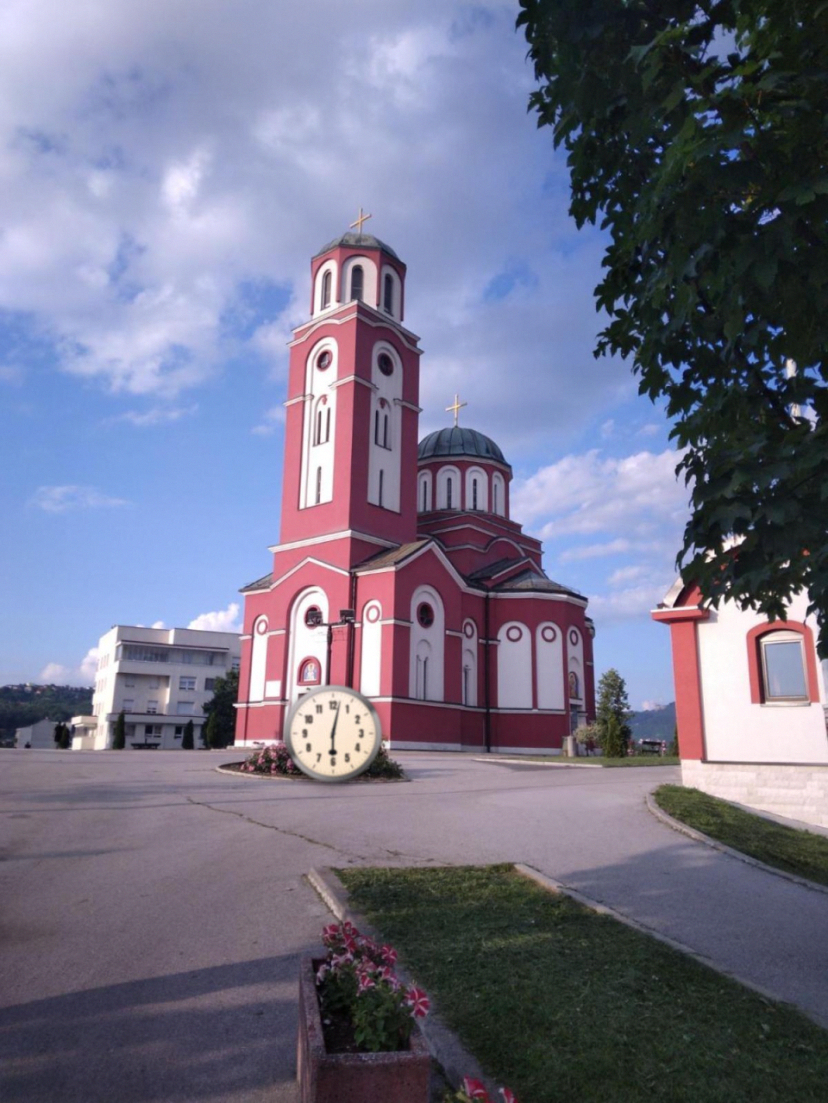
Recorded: h=6 m=2
